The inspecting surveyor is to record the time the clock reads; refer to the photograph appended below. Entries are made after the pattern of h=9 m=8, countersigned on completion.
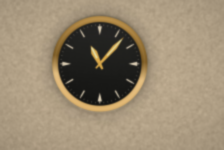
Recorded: h=11 m=7
